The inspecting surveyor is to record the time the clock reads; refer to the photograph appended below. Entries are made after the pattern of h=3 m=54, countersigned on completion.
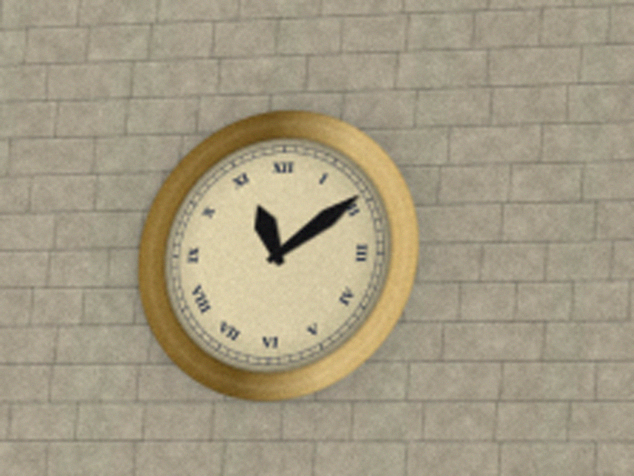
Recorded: h=11 m=9
